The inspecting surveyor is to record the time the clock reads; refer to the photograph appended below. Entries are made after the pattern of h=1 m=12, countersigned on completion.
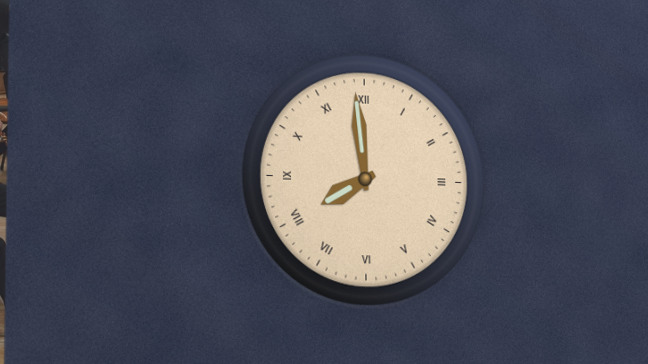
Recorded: h=7 m=59
